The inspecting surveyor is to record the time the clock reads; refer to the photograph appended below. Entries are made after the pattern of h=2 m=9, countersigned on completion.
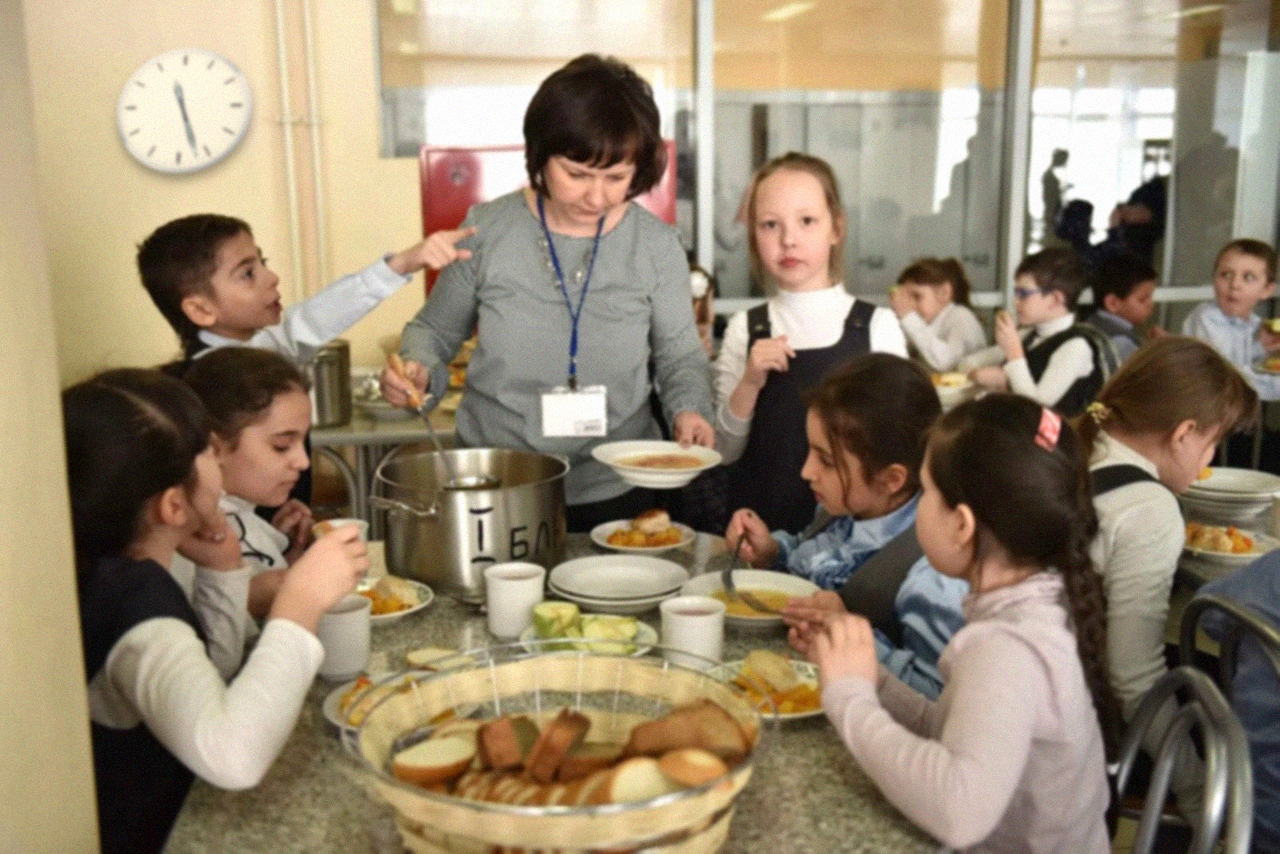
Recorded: h=11 m=27
